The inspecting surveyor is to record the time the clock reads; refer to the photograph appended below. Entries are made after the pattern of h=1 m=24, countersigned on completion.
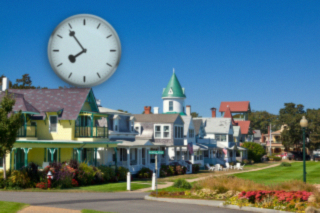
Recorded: h=7 m=54
